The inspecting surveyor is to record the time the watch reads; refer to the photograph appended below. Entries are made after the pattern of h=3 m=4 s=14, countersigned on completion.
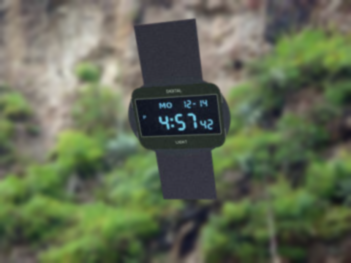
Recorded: h=4 m=57 s=42
